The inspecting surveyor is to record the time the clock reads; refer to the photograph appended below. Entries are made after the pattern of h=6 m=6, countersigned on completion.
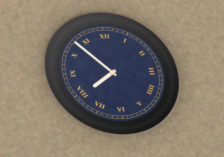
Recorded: h=7 m=53
